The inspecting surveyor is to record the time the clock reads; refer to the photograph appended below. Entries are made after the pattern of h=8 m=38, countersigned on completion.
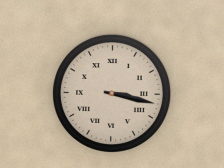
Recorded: h=3 m=17
